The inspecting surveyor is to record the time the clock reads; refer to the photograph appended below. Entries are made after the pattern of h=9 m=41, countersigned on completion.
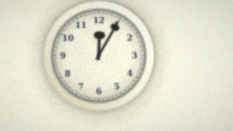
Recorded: h=12 m=5
